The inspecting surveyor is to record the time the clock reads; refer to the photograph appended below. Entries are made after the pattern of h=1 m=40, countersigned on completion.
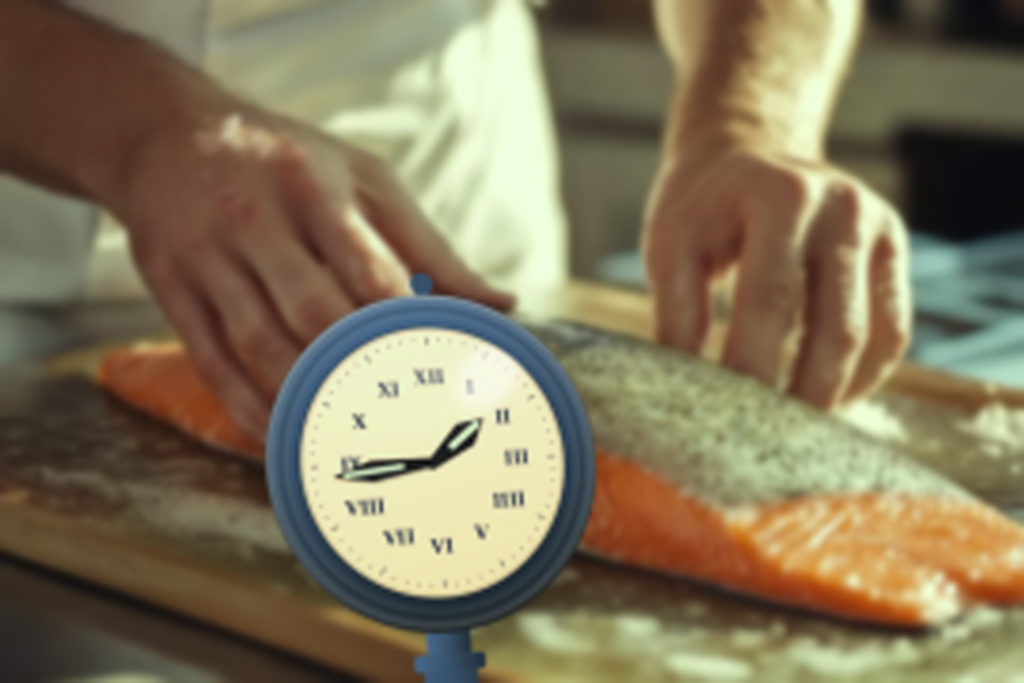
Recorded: h=1 m=44
